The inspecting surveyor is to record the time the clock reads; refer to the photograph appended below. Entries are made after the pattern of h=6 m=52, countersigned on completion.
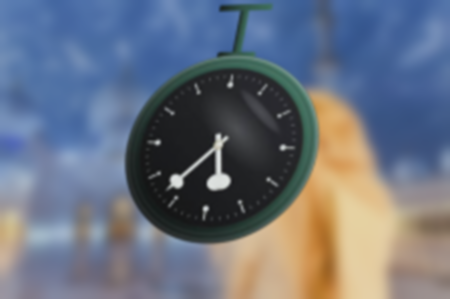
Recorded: h=5 m=37
